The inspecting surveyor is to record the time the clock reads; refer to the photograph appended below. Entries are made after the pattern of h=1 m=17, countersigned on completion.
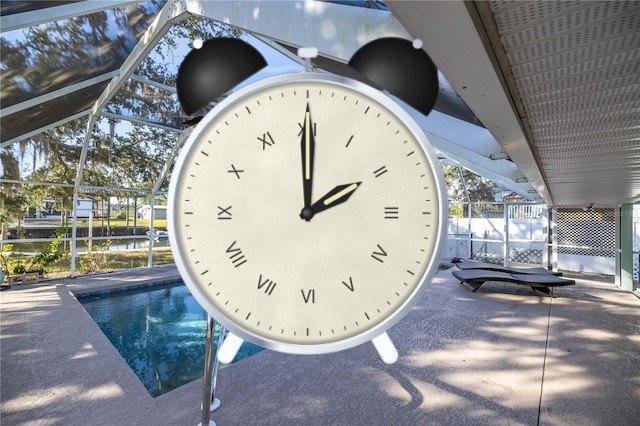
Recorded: h=2 m=0
